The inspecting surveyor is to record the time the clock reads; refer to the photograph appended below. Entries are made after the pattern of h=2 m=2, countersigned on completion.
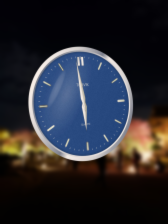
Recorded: h=5 m=59
